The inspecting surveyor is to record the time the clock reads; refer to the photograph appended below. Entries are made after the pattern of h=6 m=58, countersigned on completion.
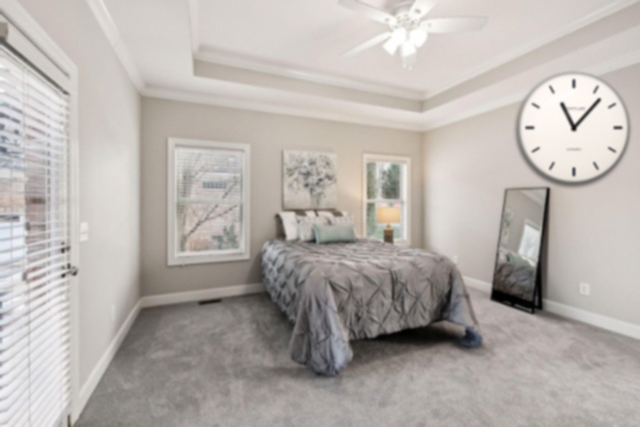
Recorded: h=11 m=7
